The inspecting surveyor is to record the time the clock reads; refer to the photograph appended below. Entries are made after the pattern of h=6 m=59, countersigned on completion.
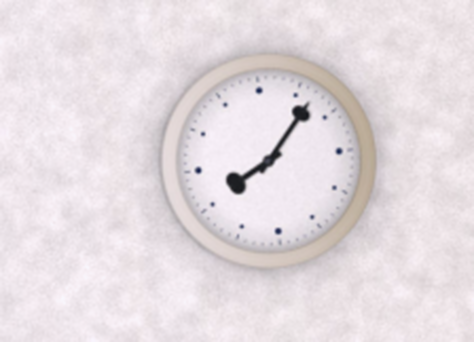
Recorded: h=8 m=7
